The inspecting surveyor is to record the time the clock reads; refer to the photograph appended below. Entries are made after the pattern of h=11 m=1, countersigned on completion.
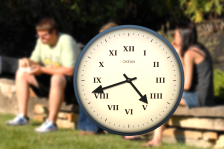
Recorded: h=4 m=42
